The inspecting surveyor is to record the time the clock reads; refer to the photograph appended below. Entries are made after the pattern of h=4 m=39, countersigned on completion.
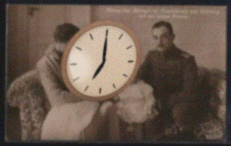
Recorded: h=7 m=0
